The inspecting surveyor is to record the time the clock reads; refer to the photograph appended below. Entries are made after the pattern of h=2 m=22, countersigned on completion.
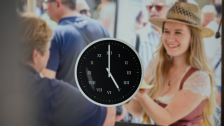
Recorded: h=5 m=0
